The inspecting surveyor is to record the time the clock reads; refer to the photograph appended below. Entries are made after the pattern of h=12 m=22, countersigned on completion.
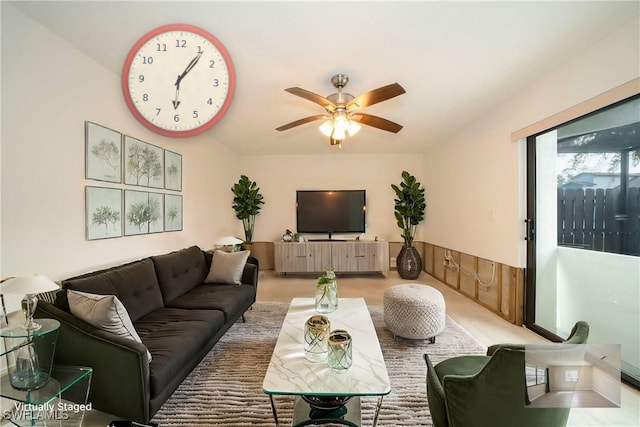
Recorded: h=6 m=6
